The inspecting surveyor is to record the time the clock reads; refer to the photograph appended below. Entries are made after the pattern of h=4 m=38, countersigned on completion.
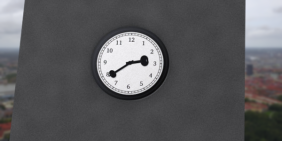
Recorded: h=2 m=39
